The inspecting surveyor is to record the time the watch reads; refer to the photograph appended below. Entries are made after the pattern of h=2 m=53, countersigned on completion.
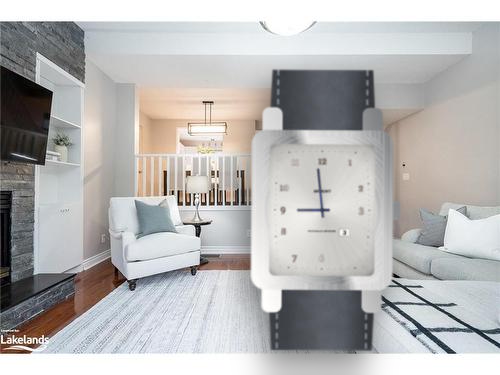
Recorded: h=8 m=59
